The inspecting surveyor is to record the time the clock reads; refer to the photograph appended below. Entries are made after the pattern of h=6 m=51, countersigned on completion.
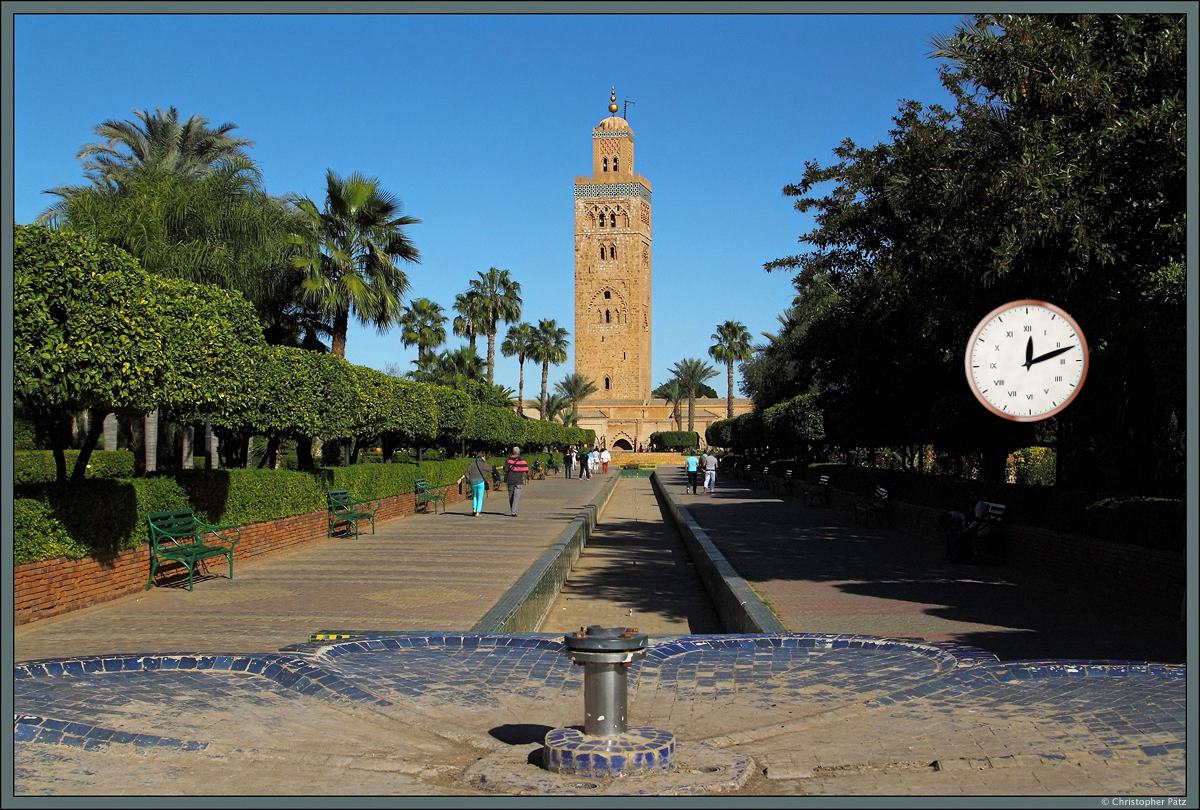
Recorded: h=12 m=12
